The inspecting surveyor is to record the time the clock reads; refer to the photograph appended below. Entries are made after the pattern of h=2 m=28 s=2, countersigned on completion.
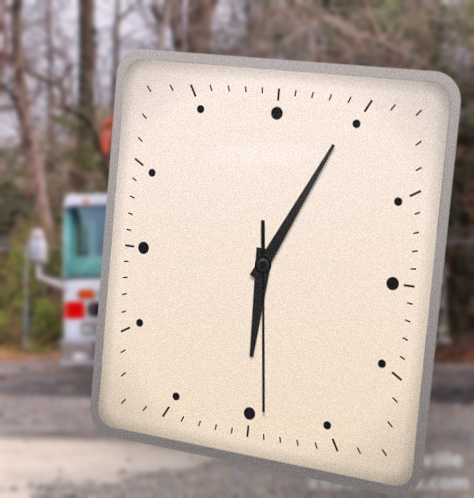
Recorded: h=6 m=4 s=29
